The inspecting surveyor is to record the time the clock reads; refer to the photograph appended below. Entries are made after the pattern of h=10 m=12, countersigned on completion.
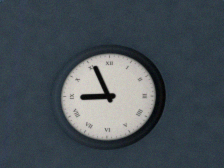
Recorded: h=8 m=56
